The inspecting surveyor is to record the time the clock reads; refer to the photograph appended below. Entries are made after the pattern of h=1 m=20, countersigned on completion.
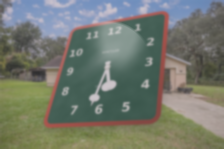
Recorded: h=5 m=32
